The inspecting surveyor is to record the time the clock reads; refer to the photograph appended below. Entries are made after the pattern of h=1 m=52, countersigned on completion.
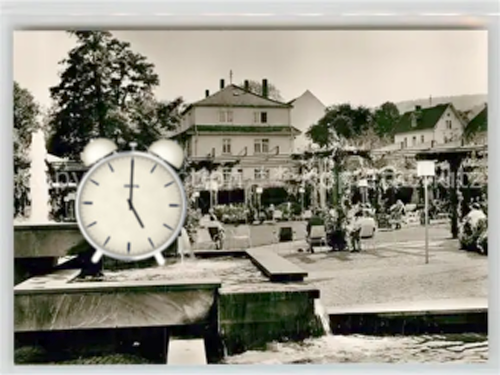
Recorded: h=5 m=0
